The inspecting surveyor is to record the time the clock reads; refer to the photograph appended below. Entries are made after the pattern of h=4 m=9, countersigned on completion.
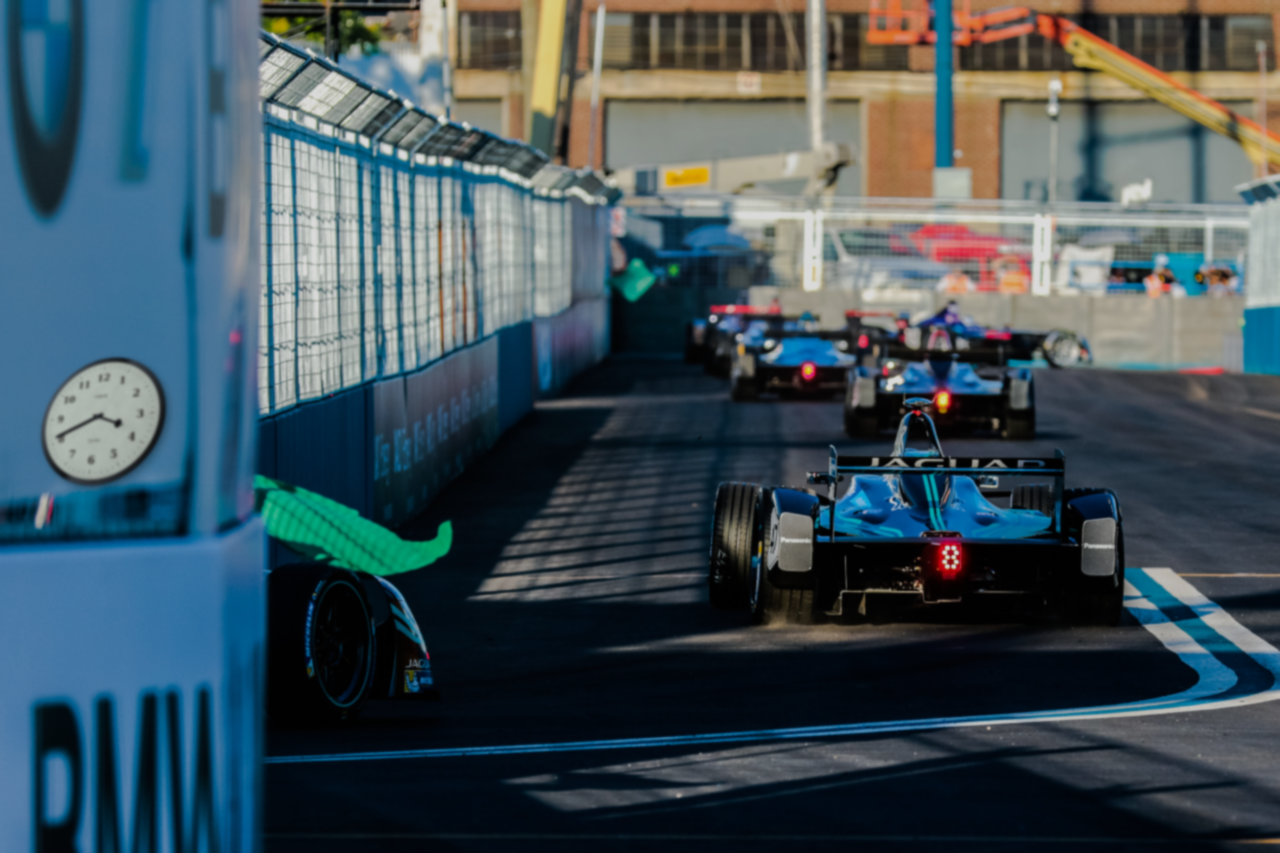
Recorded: h=3 m=41
